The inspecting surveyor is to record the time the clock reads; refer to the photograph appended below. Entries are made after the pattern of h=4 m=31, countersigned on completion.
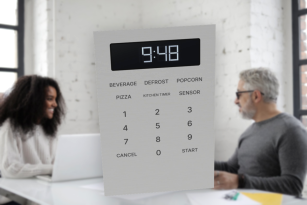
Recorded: h=9 m=48
